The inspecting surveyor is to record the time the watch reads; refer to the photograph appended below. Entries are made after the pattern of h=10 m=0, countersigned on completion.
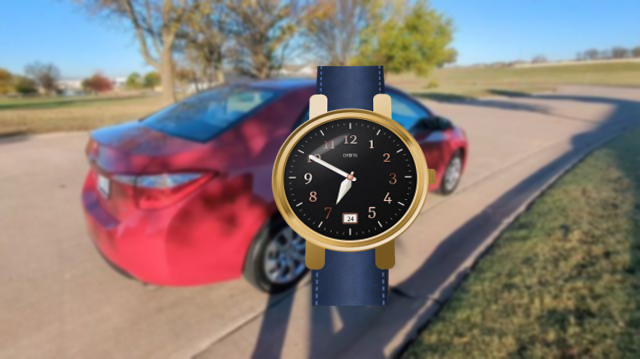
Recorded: h=6 m=50
